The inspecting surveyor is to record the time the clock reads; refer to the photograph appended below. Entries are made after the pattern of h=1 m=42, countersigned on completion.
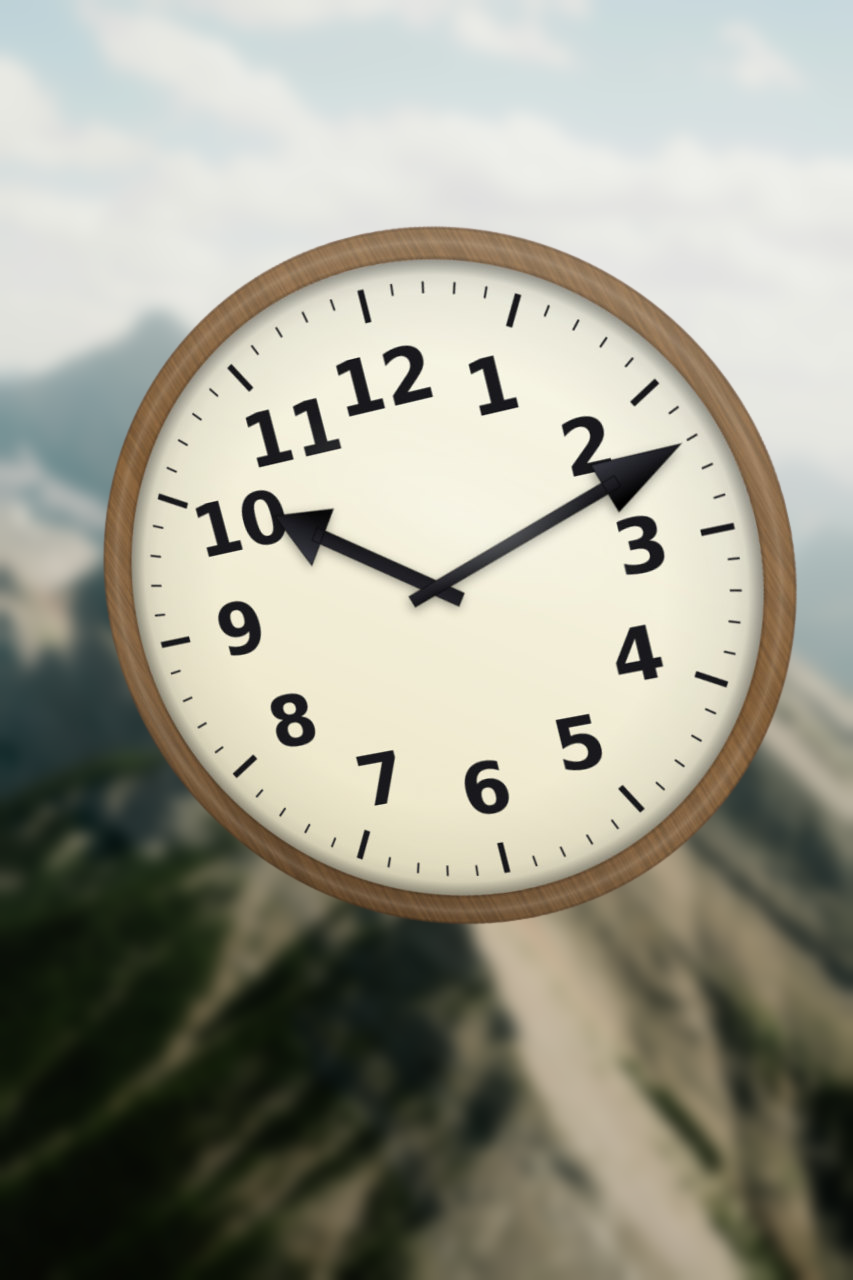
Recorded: h=10 m=12
